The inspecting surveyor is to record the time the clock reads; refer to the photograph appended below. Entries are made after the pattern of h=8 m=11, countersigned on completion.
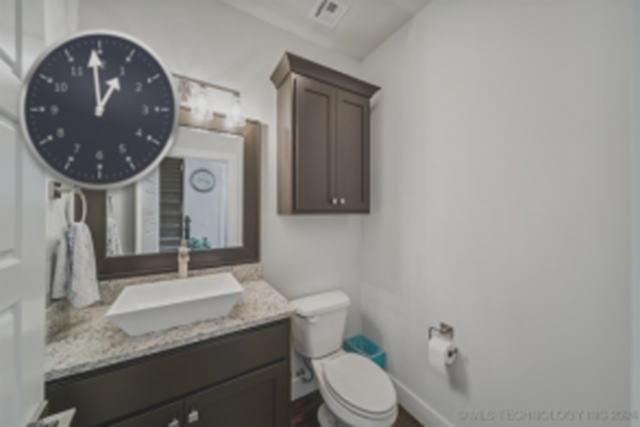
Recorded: h=12 m=59
